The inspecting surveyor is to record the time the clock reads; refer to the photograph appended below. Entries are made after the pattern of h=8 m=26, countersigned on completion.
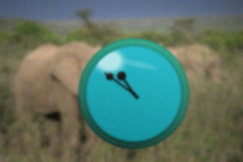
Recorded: h=10 m=51
